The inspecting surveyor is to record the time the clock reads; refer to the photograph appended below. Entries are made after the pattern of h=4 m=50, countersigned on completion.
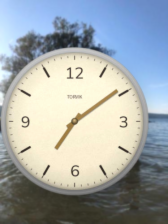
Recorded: h=7 m=9
